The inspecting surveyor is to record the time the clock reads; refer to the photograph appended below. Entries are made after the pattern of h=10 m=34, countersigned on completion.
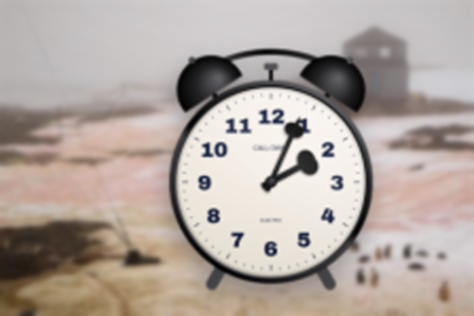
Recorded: h=2 m=4
